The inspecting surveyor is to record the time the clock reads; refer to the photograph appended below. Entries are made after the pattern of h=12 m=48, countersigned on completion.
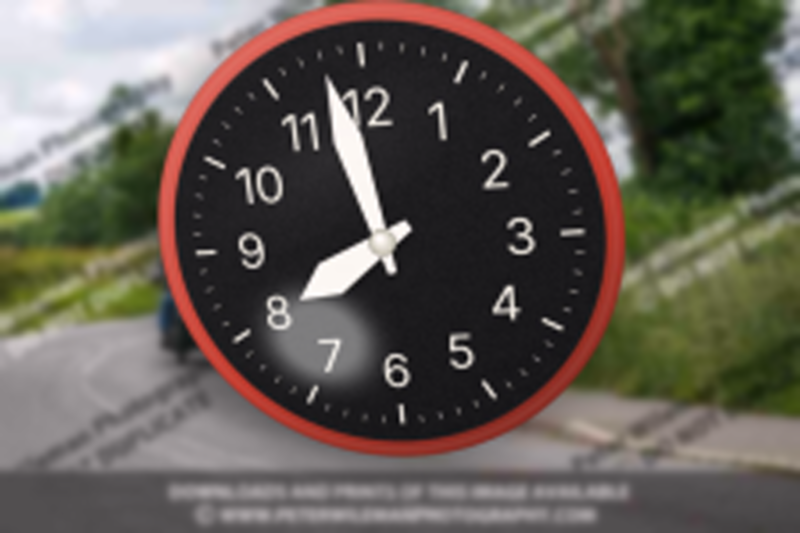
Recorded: h=7 m=58
